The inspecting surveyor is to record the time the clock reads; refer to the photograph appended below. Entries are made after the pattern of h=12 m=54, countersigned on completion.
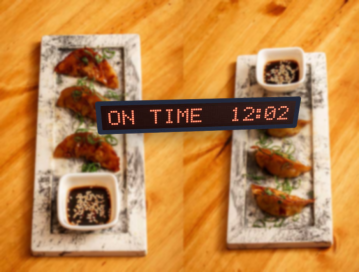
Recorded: h=12 m=2
